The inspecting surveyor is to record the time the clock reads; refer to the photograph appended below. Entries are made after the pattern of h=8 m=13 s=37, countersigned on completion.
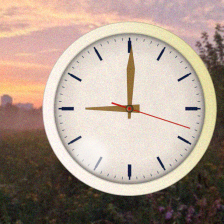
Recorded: h=9 m=0 s=18
